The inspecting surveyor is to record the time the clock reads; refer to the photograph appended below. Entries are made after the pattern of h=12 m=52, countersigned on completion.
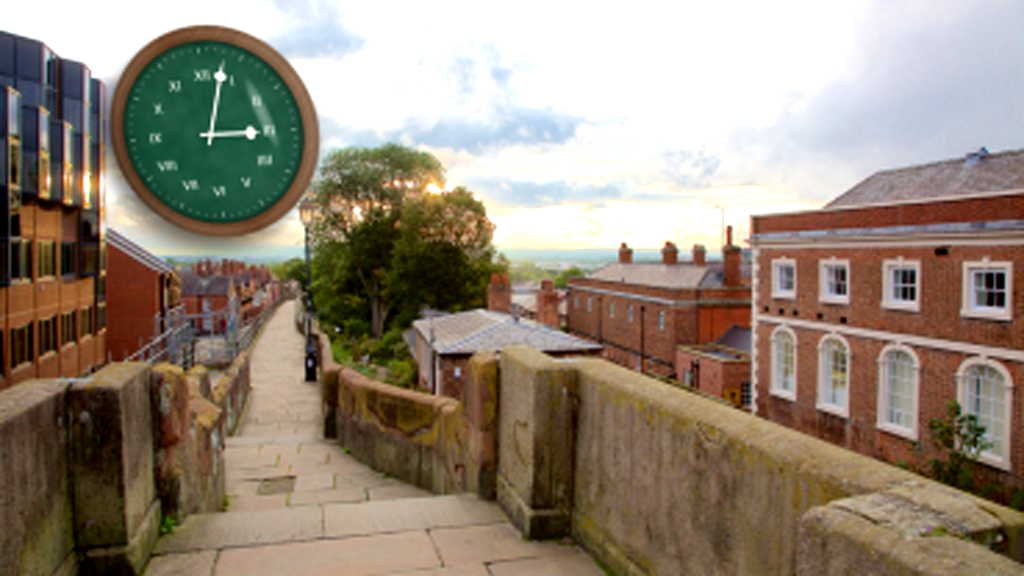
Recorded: h=3 m=3
